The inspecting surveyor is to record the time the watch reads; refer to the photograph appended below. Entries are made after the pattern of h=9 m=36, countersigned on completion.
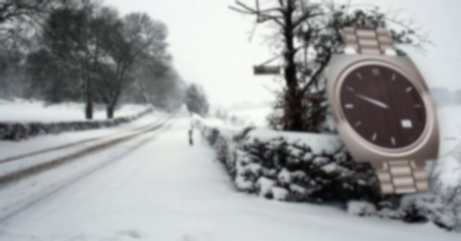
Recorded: h=9 m=49
